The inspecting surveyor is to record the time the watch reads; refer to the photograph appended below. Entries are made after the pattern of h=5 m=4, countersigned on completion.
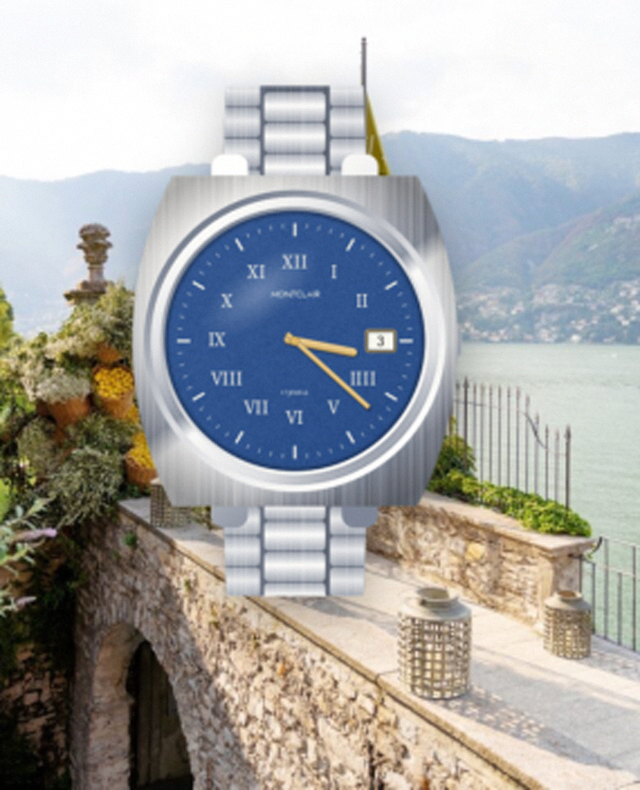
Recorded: h=3 m=22
